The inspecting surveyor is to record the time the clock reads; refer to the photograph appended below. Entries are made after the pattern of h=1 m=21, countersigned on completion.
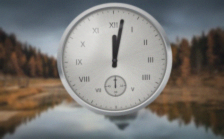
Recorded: h=12 m=2
